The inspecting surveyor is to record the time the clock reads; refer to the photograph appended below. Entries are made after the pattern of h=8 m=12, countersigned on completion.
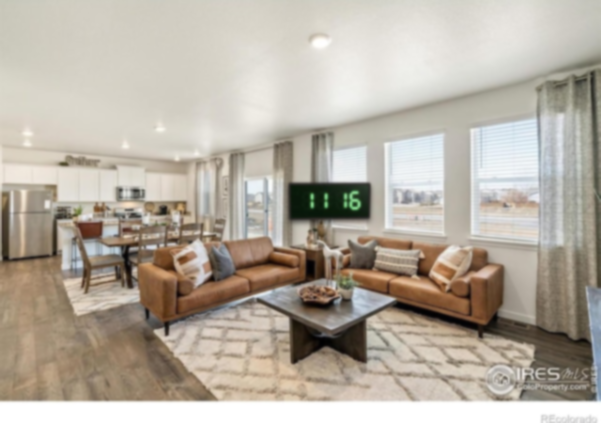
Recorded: h=11 m=16
